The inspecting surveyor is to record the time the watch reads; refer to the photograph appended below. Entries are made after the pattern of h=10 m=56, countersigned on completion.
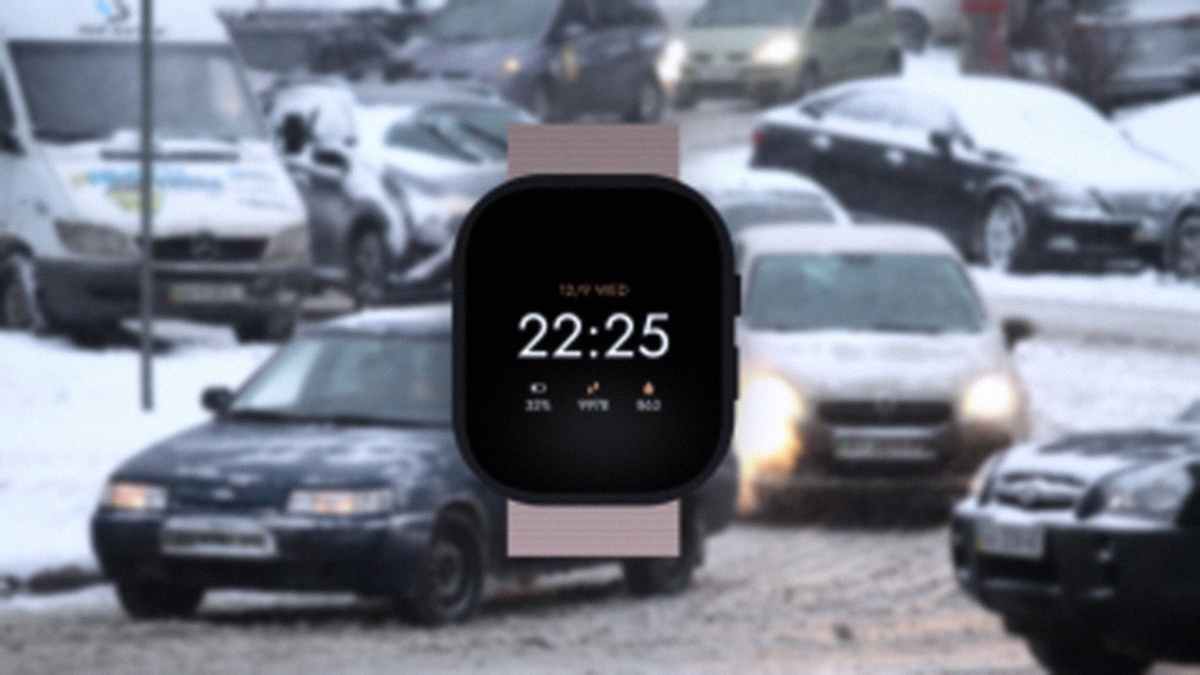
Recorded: h=22 m=25
